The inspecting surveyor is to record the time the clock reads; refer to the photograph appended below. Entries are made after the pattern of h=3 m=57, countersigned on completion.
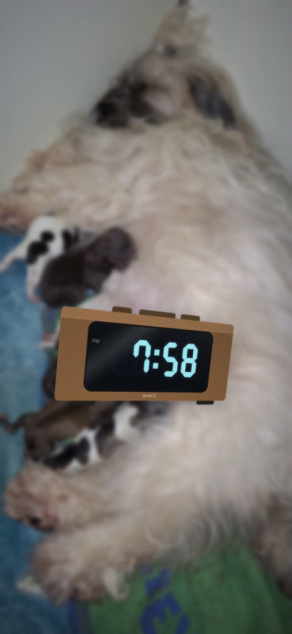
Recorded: h=7 m=58
